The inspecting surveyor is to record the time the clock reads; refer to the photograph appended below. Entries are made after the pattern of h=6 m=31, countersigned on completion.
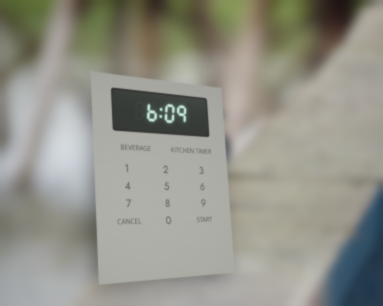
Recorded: h=6 m=9
